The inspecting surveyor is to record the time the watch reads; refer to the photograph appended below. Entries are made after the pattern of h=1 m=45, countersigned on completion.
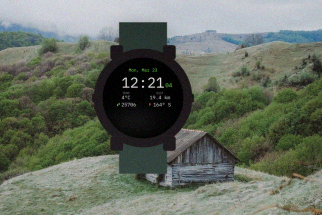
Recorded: h=12 m=21
